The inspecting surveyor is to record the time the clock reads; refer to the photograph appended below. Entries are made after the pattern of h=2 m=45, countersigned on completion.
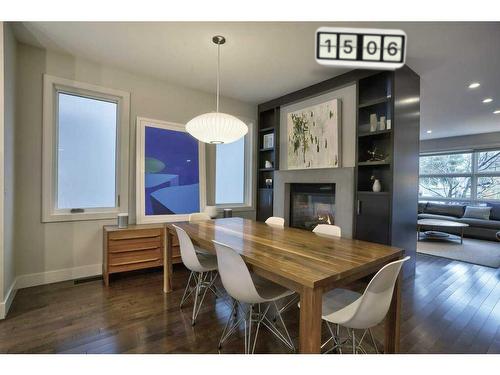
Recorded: h=15 m=6
